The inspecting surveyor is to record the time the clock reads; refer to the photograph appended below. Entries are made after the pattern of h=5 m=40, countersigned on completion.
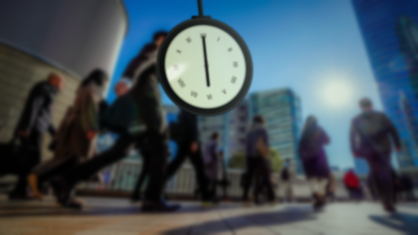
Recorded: h=6 m=0
